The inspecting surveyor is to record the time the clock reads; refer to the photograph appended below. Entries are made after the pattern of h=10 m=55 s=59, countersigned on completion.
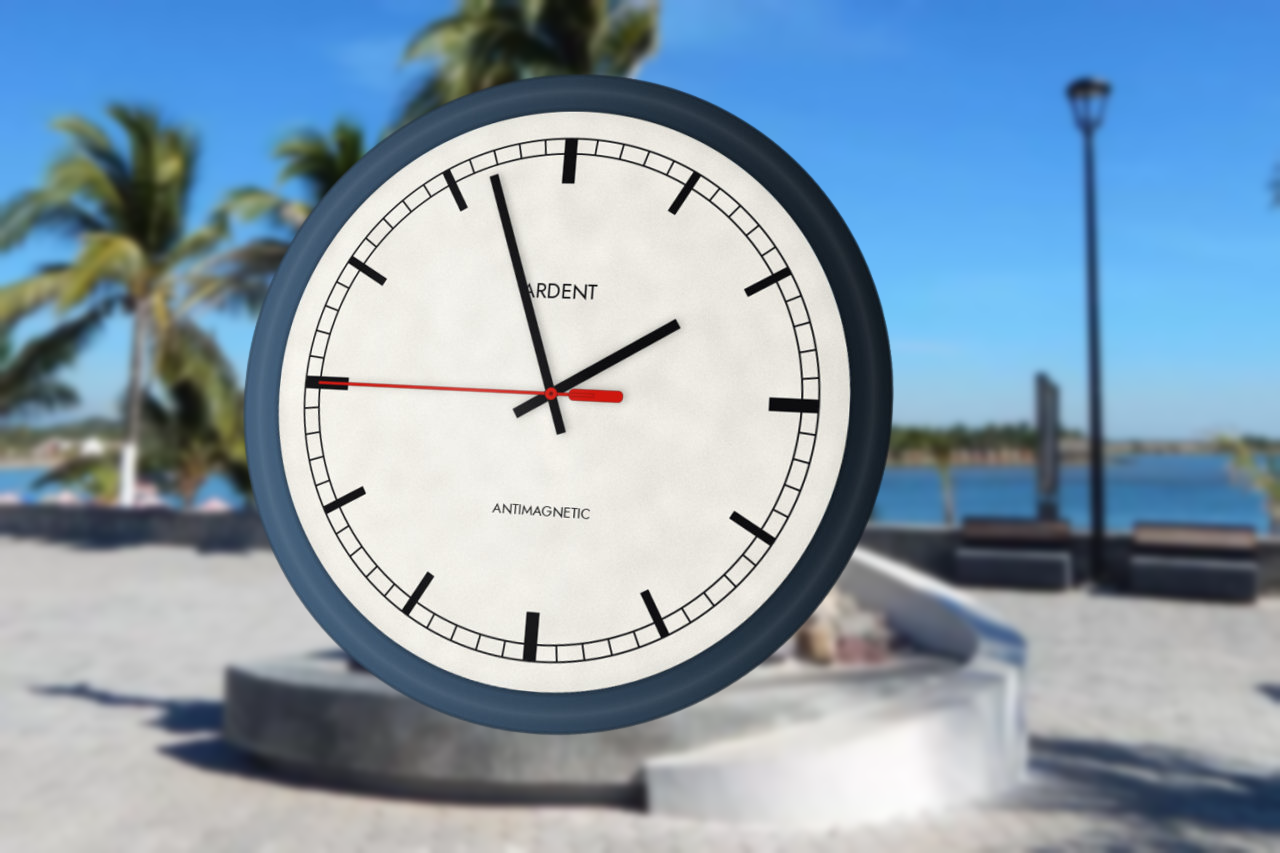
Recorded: h=1 m=56 s=45
